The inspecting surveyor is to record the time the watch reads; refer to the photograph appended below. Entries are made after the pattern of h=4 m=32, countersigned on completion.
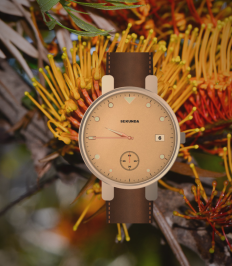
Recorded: h=9 m=45
